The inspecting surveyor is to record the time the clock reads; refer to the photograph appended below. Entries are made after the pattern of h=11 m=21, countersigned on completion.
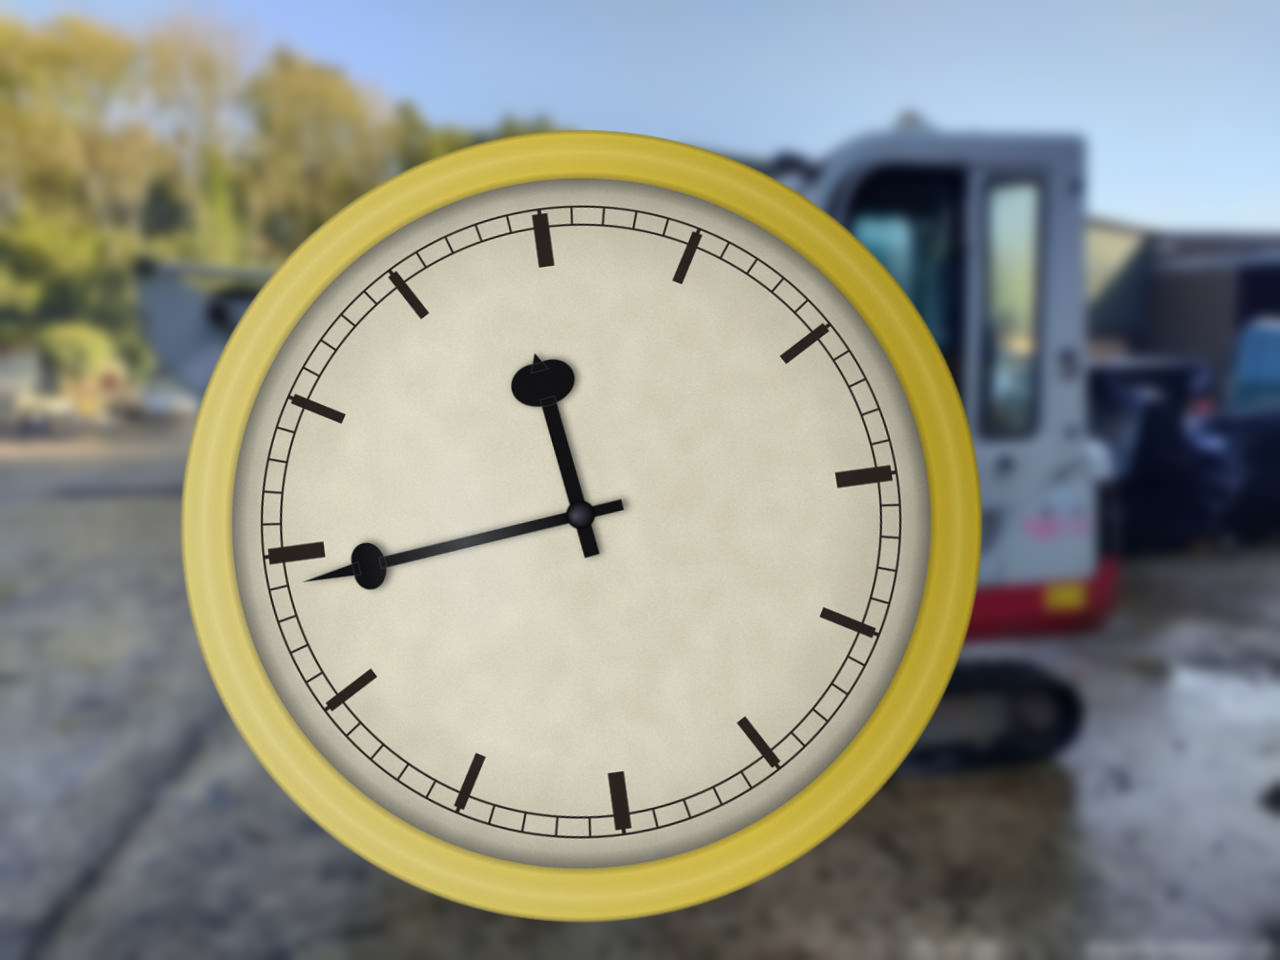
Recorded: h=11 m=44
